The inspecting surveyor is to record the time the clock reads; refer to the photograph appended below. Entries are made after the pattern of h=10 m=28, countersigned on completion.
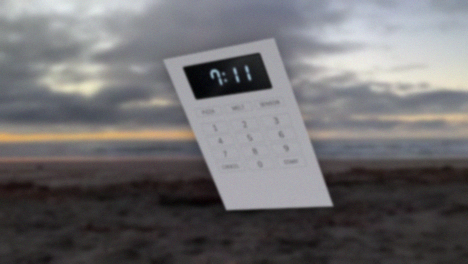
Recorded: h=7 m=11
